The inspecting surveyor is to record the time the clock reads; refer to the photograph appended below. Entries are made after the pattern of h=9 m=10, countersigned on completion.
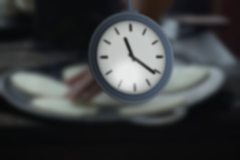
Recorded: h=11 m=21
